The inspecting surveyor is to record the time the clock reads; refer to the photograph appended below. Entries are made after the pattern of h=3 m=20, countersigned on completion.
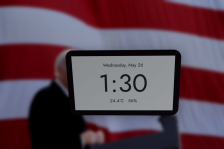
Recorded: h=1 m=30
